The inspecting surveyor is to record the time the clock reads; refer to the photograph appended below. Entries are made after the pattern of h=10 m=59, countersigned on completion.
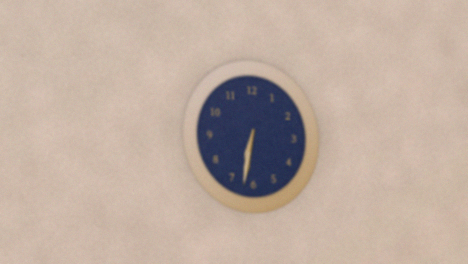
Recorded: h=6 m=32
